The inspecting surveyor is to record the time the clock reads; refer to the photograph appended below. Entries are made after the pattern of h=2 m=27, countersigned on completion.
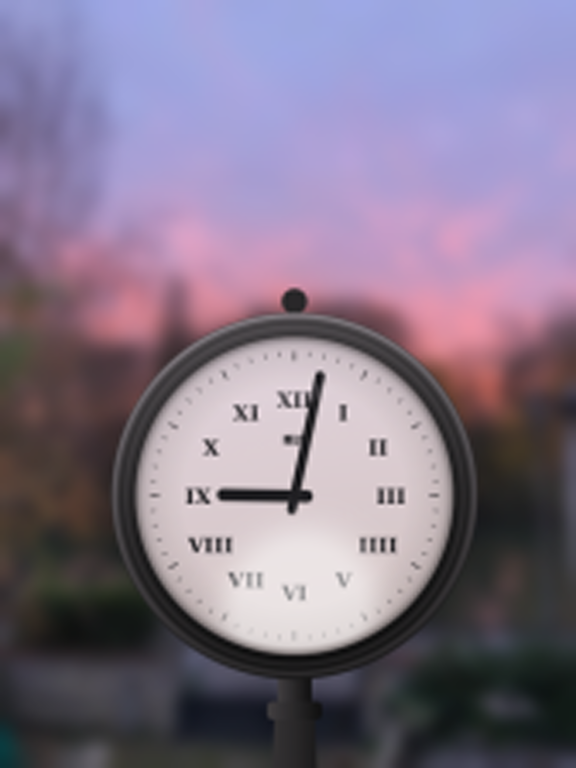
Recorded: h=9 m=2
